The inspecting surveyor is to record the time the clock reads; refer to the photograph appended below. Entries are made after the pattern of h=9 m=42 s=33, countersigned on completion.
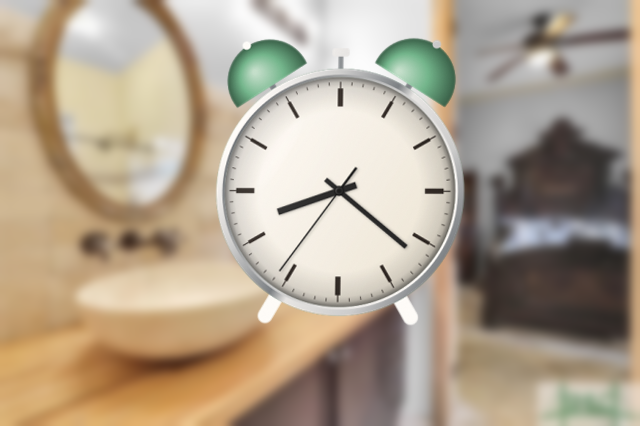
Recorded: h=8 m=21 s=36
